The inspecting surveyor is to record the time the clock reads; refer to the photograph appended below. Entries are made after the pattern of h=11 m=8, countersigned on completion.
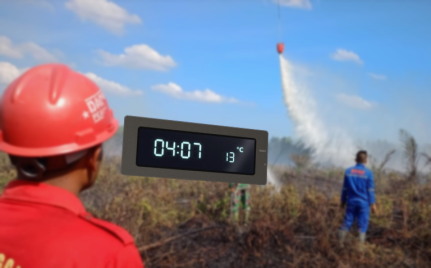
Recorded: h=4 m=7
